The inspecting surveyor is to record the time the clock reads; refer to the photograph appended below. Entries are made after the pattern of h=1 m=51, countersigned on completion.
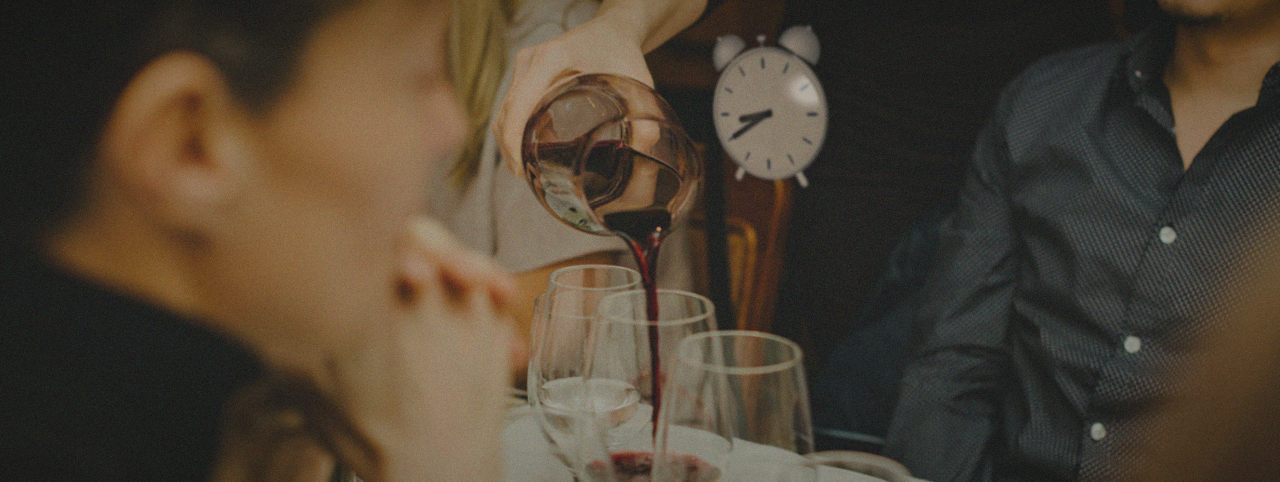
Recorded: h=8 m=40
